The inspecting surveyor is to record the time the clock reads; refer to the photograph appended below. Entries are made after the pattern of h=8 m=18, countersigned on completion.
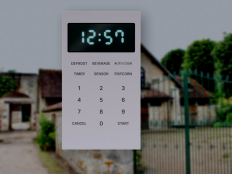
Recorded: h=12 m=57
